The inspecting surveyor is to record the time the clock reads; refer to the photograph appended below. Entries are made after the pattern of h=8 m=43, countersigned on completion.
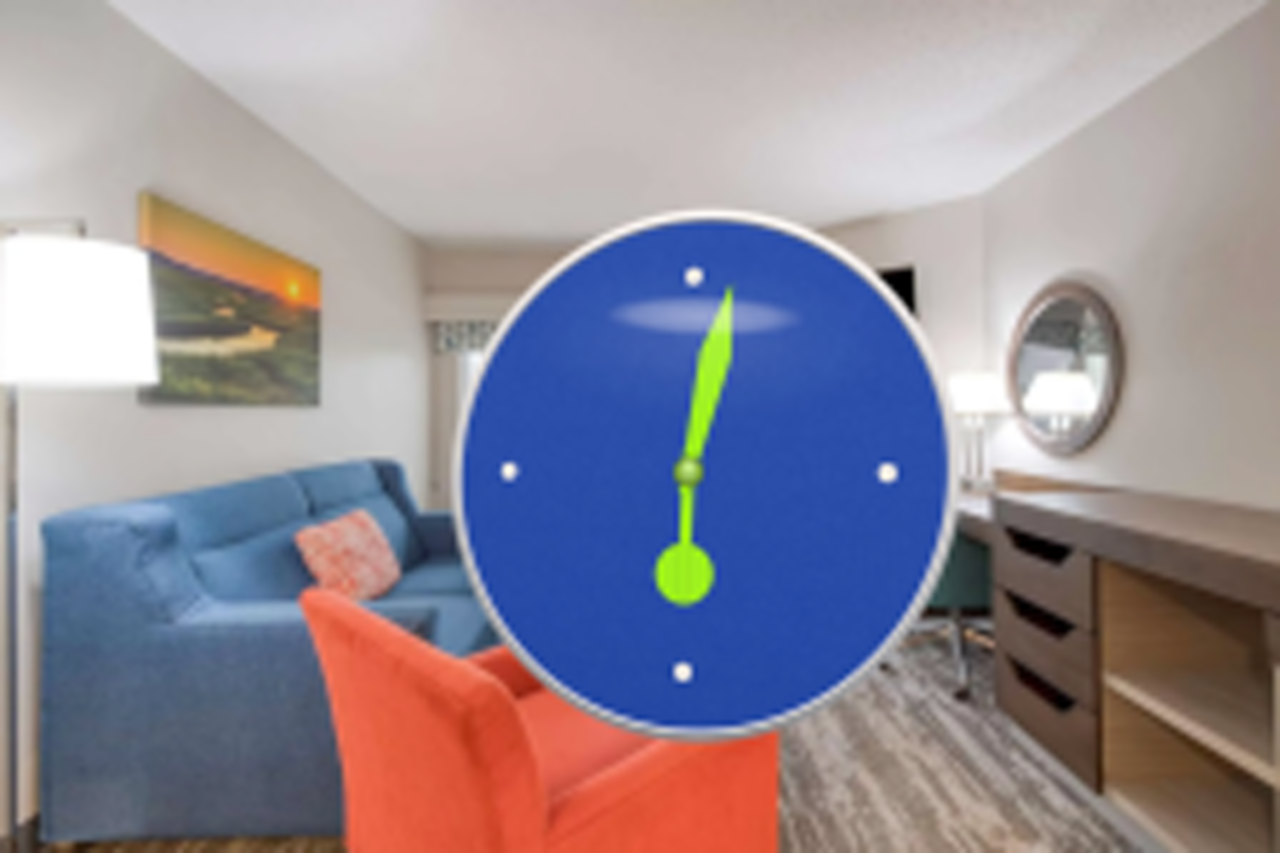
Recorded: h=6 m=2
